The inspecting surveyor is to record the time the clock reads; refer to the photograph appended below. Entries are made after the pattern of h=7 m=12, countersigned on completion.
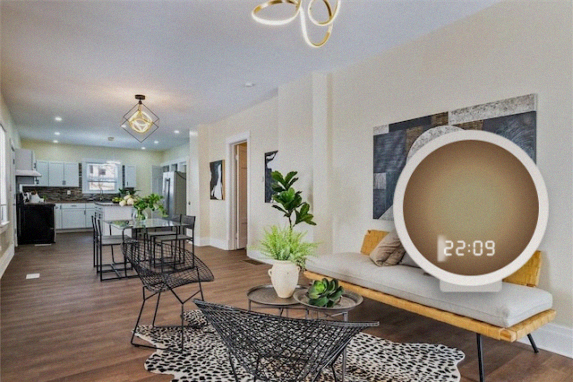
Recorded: h=22 m=9
